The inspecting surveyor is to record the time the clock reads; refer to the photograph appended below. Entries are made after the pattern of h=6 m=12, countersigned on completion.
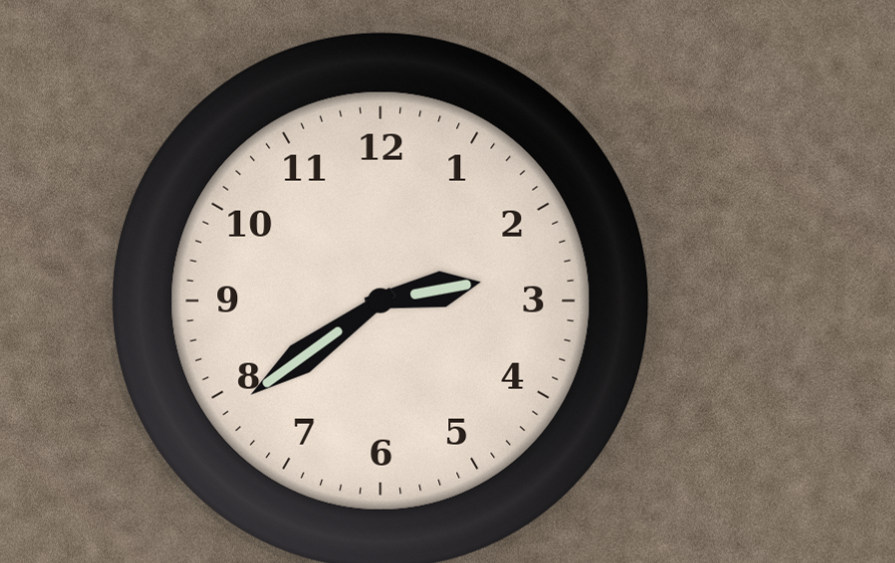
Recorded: h=2 m=39
